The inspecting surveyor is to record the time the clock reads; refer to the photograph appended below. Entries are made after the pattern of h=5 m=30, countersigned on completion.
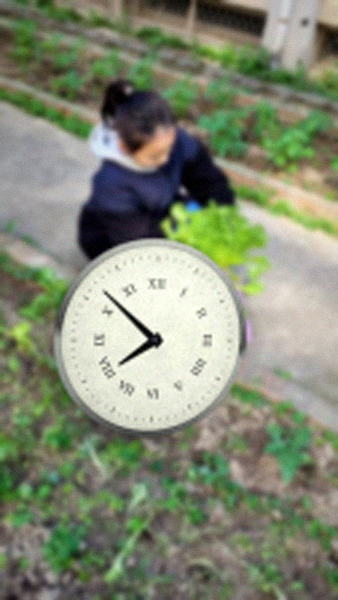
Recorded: h=7 m=52
